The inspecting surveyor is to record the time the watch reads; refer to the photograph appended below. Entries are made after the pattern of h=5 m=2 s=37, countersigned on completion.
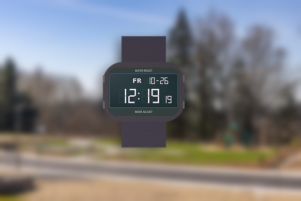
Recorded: h=12 m=19 s=19
